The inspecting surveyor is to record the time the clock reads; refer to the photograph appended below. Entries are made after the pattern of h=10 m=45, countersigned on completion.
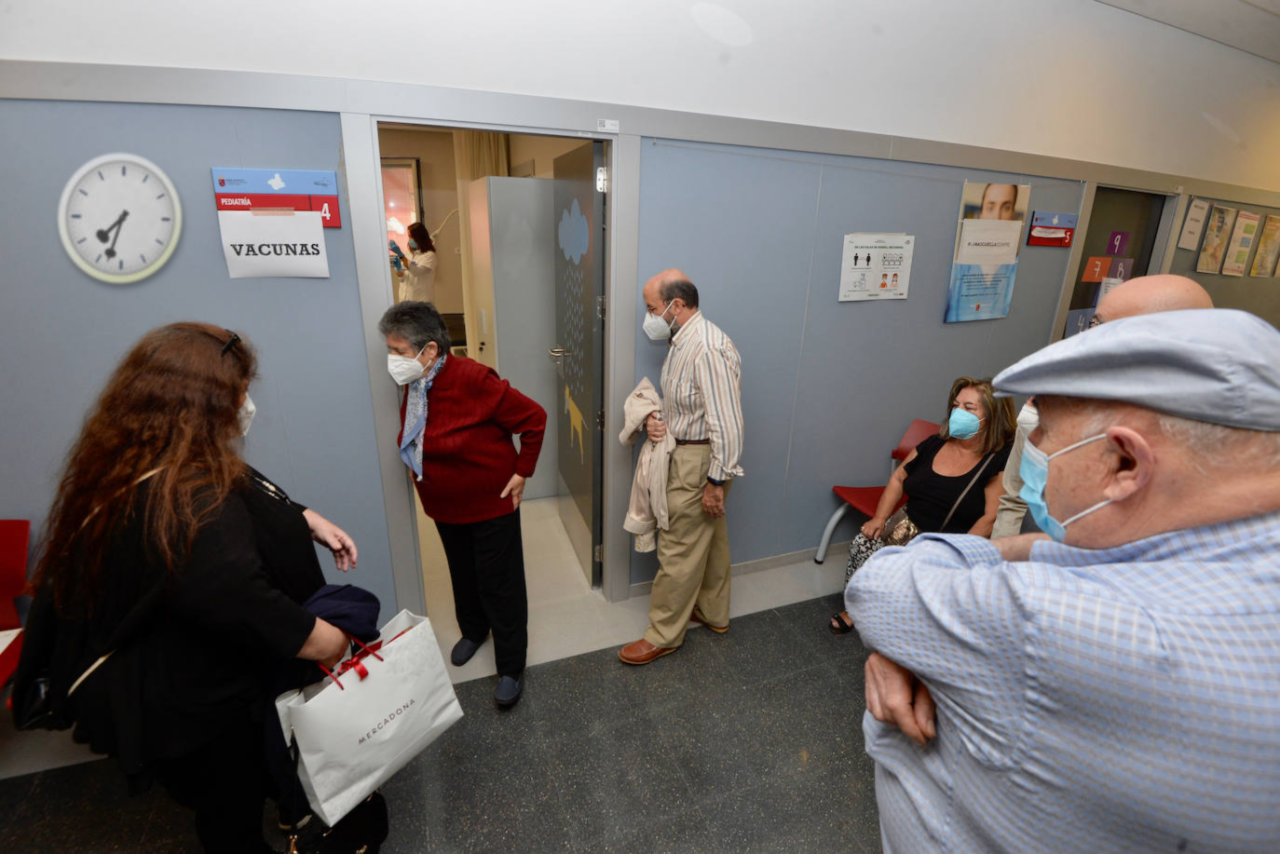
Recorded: h=7 m=33
